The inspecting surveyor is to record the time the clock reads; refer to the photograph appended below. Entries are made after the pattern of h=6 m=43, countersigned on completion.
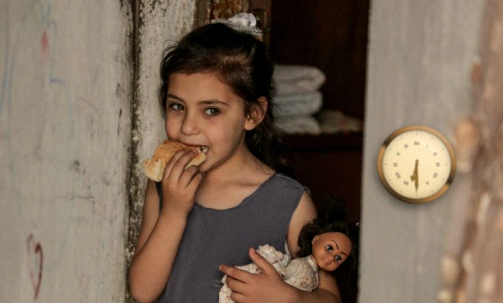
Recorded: h=6 m=30
